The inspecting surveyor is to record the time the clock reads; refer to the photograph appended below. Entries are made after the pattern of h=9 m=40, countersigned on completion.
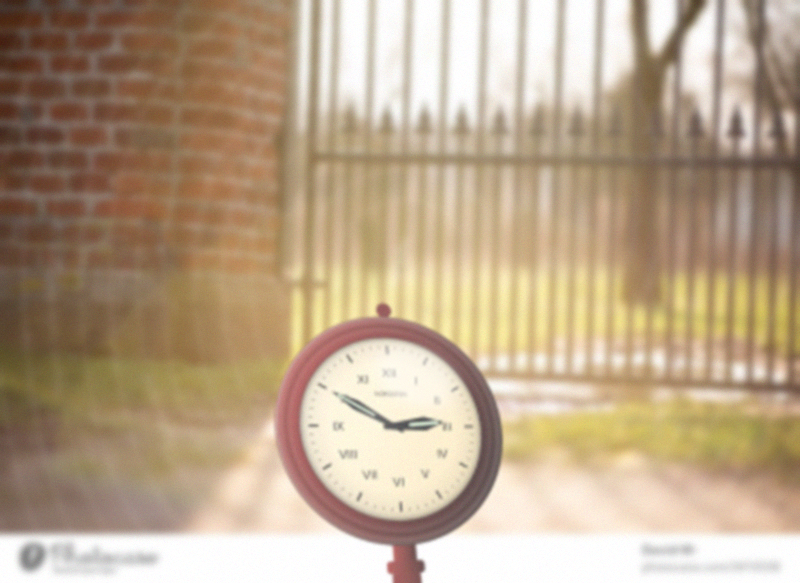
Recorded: h=2 m=50
